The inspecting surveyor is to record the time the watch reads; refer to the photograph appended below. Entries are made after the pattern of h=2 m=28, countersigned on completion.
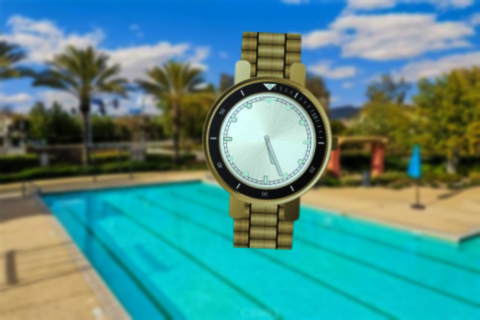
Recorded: h=5 m=26
